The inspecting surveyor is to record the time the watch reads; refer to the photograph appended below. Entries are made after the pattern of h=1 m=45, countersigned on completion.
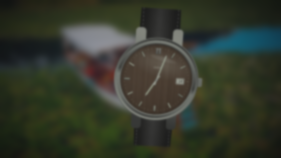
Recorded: h=7 m=3
